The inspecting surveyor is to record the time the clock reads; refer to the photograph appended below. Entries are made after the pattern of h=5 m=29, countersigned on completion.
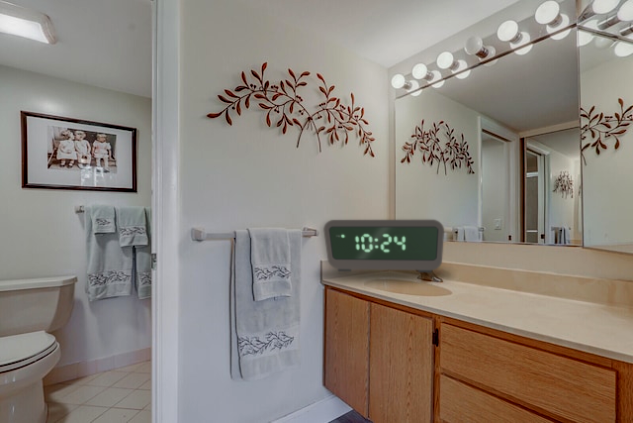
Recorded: h=10 m=24
